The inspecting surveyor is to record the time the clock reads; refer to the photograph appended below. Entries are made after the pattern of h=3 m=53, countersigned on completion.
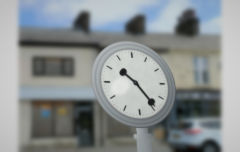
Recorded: h=10 m=24
